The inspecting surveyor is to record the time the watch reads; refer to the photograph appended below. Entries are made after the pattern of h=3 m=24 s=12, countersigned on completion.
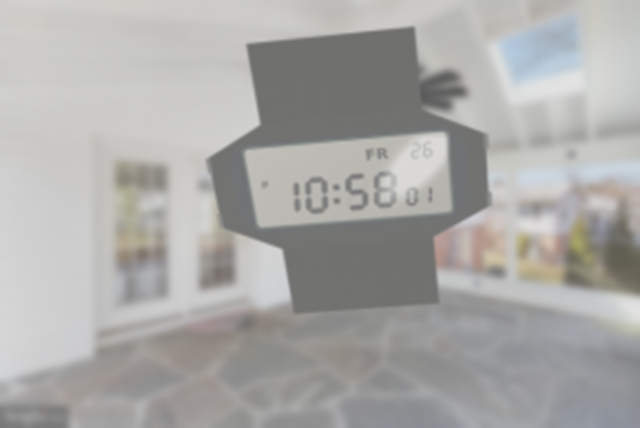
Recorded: h=10 m=58 s=1
